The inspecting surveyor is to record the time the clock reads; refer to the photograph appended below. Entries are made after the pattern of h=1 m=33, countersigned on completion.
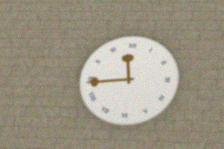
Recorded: h=11 m=44
